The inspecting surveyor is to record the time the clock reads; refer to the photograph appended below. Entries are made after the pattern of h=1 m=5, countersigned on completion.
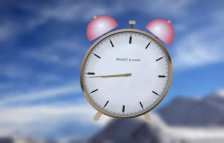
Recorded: h=8 m=44
